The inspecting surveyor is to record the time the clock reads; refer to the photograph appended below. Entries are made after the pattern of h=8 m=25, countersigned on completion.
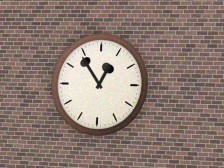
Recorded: h=12 m=54
